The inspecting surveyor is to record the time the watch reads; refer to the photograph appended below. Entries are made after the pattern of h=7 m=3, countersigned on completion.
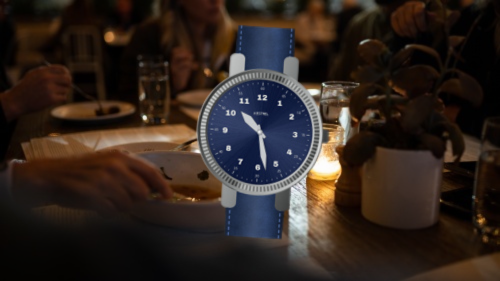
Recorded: h=10 m=28
